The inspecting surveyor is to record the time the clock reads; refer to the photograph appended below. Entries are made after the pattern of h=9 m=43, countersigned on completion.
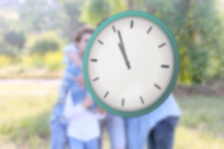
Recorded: h=10 m=56
